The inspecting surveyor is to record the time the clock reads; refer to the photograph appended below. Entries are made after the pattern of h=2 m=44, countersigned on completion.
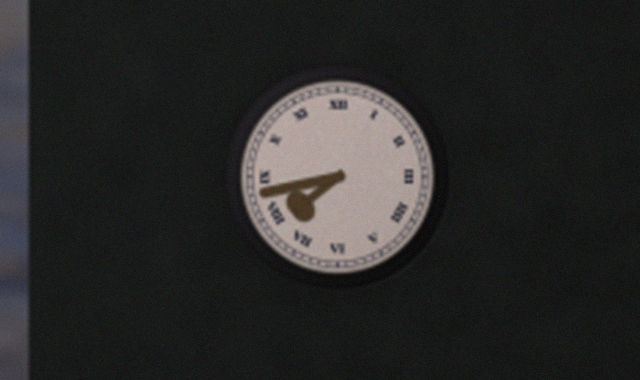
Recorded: h=7 m=43
